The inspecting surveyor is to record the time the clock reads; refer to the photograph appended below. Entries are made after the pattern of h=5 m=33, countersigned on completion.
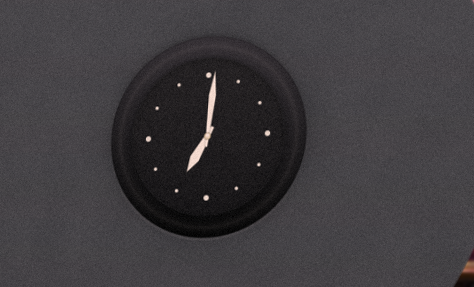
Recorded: h=7 m=1
